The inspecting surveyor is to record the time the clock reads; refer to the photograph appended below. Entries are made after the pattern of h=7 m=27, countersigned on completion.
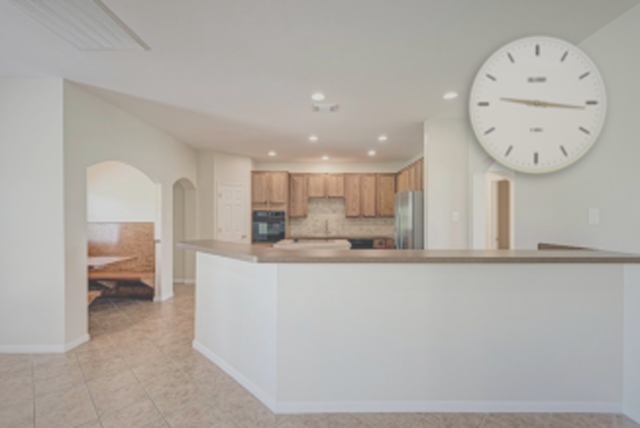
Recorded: h=9 m=16
